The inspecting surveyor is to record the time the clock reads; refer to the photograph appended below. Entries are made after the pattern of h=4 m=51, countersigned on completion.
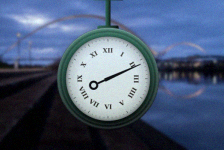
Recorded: h=8 m=11
